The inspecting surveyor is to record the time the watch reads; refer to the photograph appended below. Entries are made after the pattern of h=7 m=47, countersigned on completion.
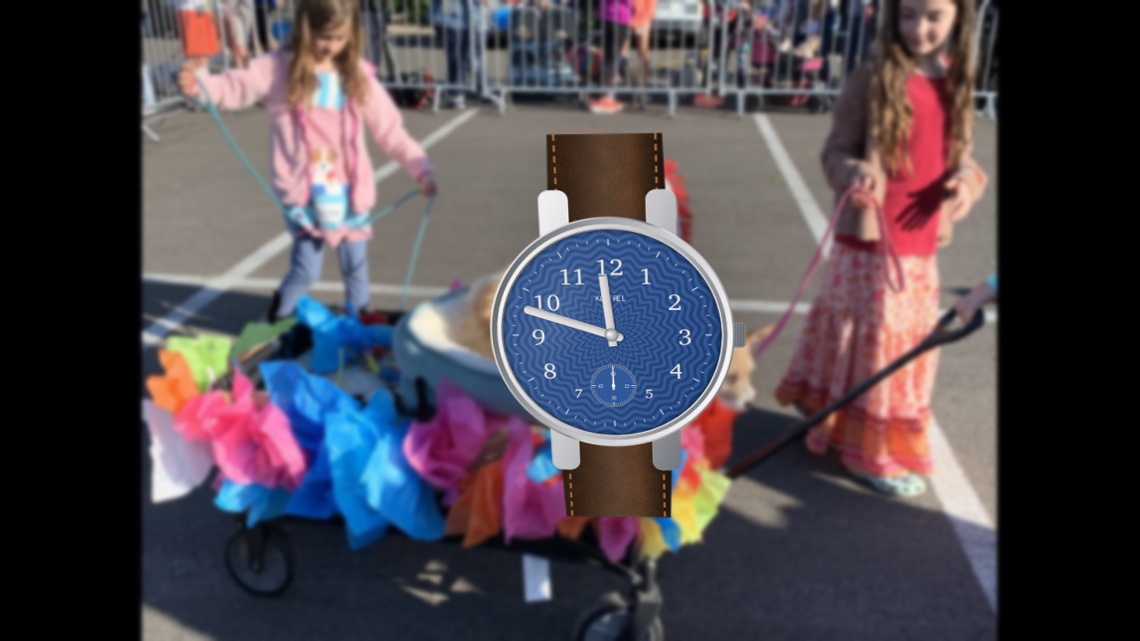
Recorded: h=11 m=48
